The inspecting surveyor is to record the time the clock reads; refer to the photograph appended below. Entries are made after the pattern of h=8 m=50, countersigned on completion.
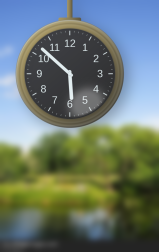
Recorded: h=5 m=52
